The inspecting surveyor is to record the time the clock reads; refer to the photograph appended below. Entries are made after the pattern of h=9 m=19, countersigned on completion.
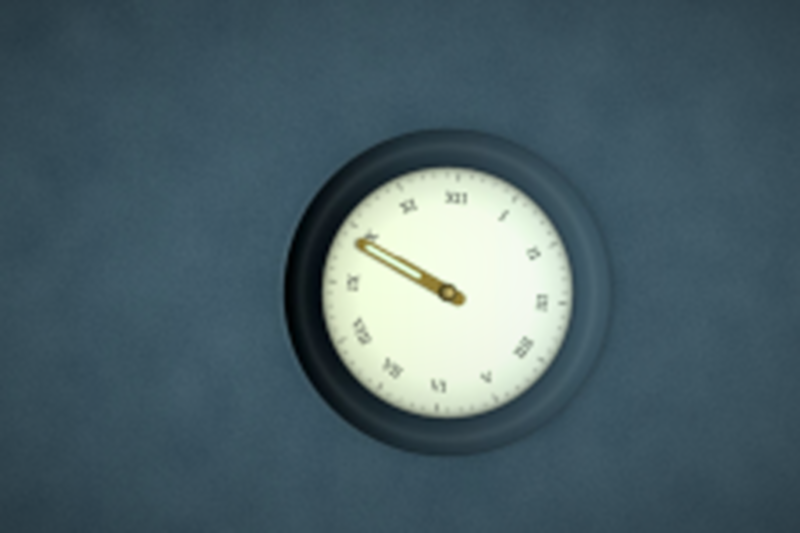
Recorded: h=9 m=49
